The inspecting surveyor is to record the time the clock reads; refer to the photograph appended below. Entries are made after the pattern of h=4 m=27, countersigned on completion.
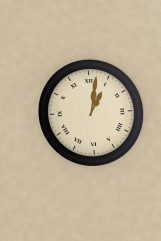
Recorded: h=1 m=2
